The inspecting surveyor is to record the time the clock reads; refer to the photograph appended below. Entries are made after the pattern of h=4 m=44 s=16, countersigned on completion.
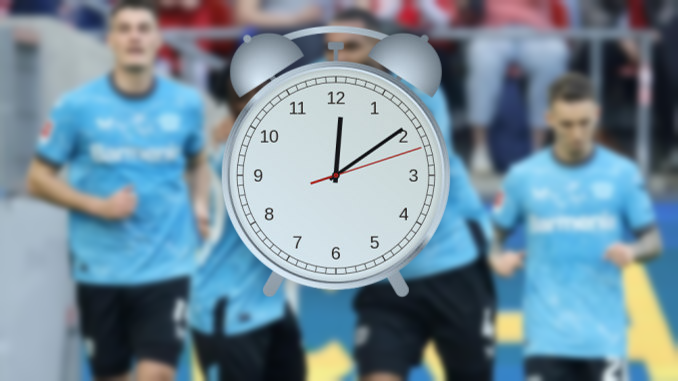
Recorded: h=12 m=9 s=12
